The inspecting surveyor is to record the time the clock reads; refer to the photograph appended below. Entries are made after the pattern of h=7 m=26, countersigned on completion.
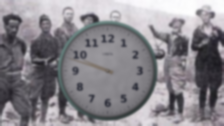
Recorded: h=9 m=48
